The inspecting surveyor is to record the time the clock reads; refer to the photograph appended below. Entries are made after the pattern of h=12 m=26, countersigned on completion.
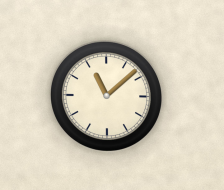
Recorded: h=11 m=8
